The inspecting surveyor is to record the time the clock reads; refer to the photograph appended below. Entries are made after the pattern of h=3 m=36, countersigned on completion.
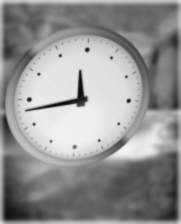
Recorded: h=11 m=43
